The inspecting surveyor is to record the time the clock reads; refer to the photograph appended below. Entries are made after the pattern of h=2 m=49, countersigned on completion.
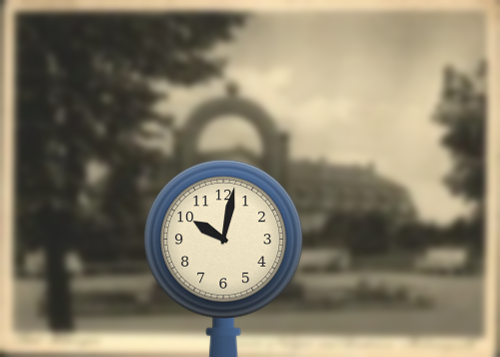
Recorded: h=10 m=2
